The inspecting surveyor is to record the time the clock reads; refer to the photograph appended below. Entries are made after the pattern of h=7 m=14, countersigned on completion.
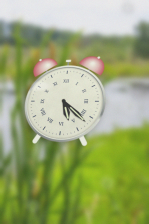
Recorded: h=5 m=22
